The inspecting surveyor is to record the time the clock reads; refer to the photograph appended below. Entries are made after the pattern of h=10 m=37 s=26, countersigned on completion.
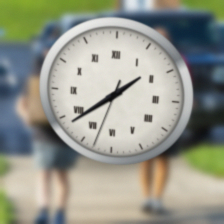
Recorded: h=1 m=38 s=33
